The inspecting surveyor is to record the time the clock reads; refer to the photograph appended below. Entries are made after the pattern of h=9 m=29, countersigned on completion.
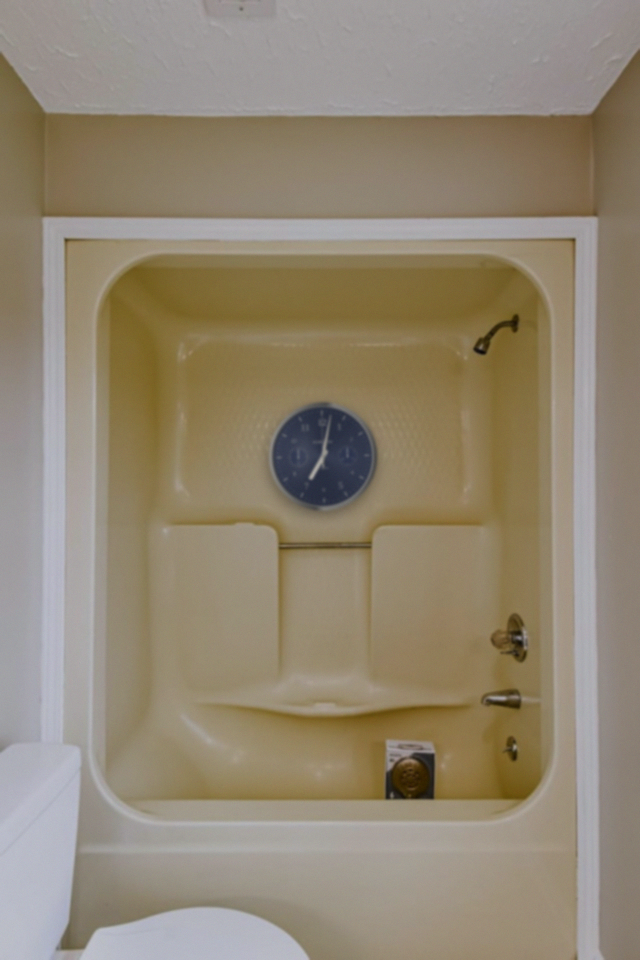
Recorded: h=7 m=2
